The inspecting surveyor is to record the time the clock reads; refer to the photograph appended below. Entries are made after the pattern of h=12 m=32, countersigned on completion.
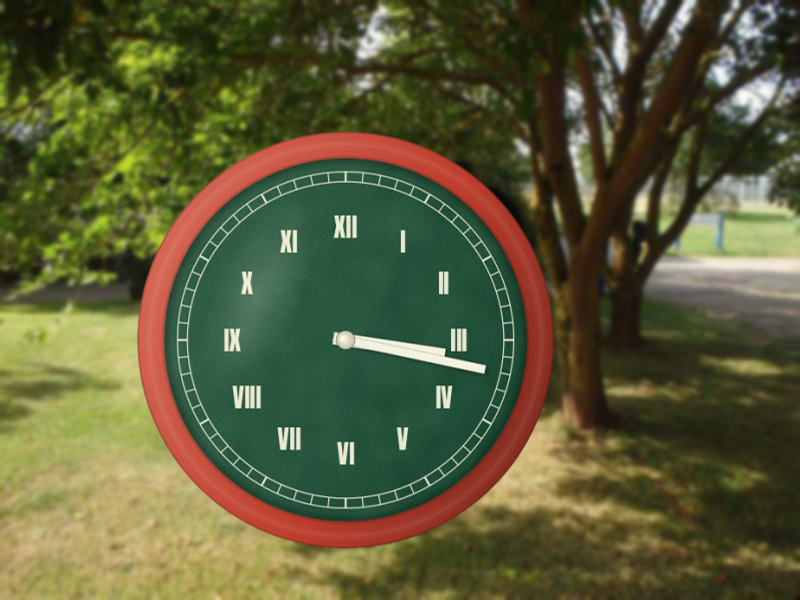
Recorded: h=3 m=17
